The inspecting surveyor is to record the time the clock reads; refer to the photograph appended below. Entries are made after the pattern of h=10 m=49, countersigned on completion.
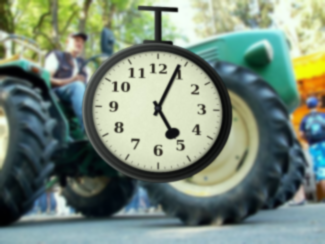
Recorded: h=5 m=4
